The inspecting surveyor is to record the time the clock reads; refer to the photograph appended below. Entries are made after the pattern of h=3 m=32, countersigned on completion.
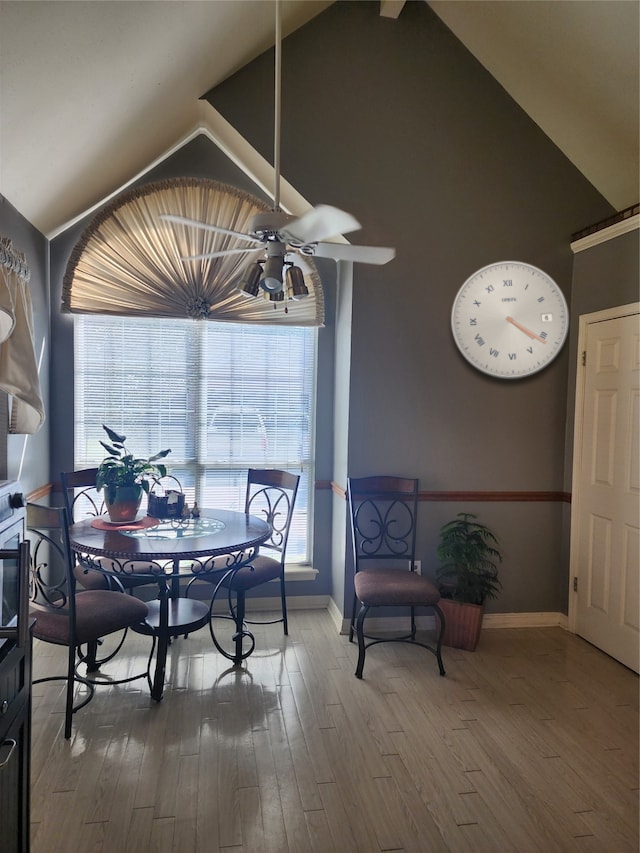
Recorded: h=4 m=21
